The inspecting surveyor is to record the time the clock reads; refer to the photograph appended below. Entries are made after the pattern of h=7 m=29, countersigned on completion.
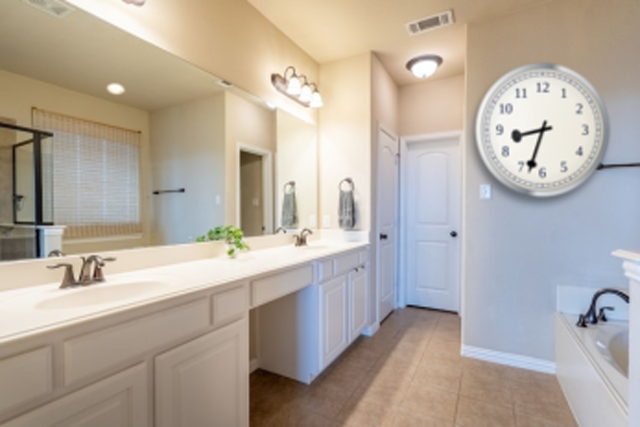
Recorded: h=8 m=33
